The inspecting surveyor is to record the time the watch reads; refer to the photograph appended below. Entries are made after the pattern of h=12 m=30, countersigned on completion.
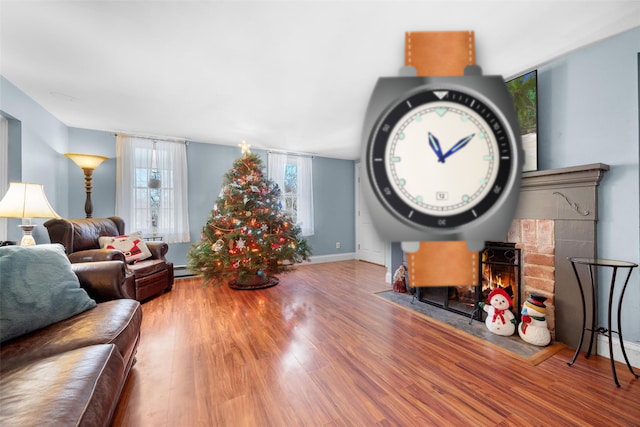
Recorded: h=11 m=9
